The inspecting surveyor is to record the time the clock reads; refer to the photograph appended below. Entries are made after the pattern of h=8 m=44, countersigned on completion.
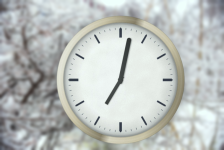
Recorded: h=7 m=2
